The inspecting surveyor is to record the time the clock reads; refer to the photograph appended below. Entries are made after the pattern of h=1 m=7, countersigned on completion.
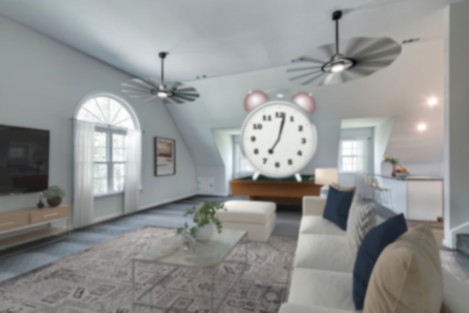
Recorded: h=7 m=2
